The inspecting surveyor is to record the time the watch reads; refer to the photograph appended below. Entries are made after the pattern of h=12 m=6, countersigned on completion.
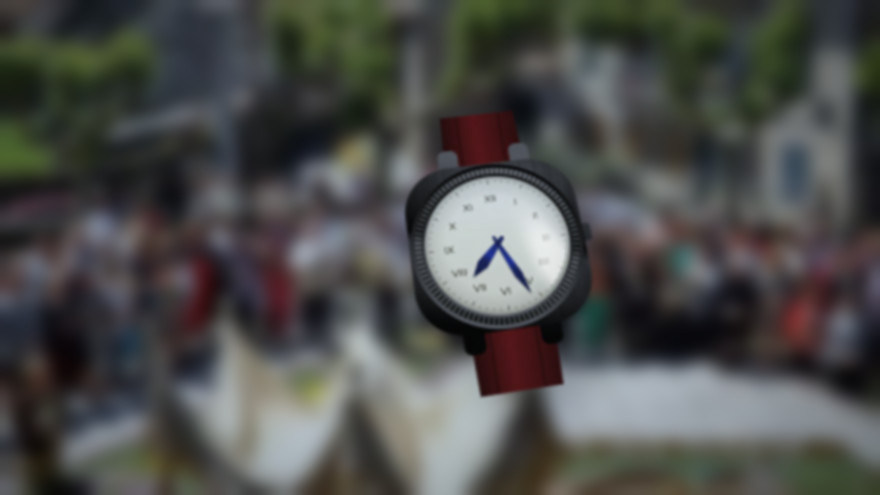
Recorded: h=7 m=26
